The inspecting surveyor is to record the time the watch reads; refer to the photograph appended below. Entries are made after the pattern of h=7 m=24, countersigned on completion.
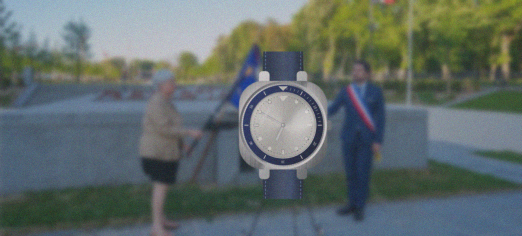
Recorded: h=6 m=50
